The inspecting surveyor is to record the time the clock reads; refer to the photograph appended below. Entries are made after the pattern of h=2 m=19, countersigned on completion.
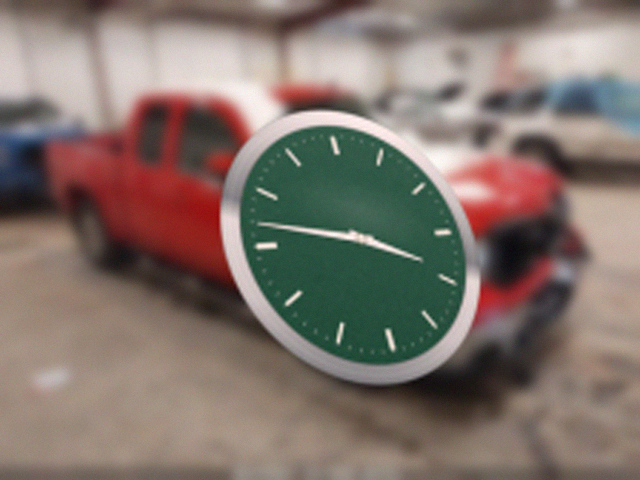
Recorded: h=3 m=47
